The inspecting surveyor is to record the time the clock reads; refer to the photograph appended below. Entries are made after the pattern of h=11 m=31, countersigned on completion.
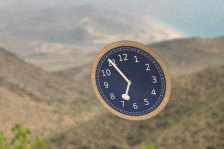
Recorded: h=6 m=55
